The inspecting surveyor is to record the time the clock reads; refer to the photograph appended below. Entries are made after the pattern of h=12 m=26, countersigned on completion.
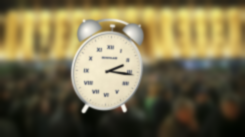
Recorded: h=2 m=16
